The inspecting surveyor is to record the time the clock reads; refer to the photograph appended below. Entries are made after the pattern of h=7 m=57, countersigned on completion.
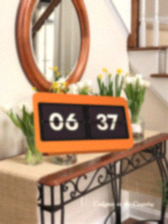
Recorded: h=6 m=37
